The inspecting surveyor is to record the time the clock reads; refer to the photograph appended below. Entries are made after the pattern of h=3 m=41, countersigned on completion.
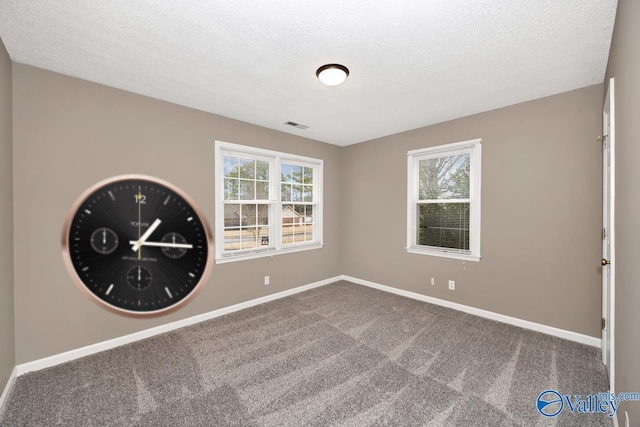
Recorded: h=1 m=15
